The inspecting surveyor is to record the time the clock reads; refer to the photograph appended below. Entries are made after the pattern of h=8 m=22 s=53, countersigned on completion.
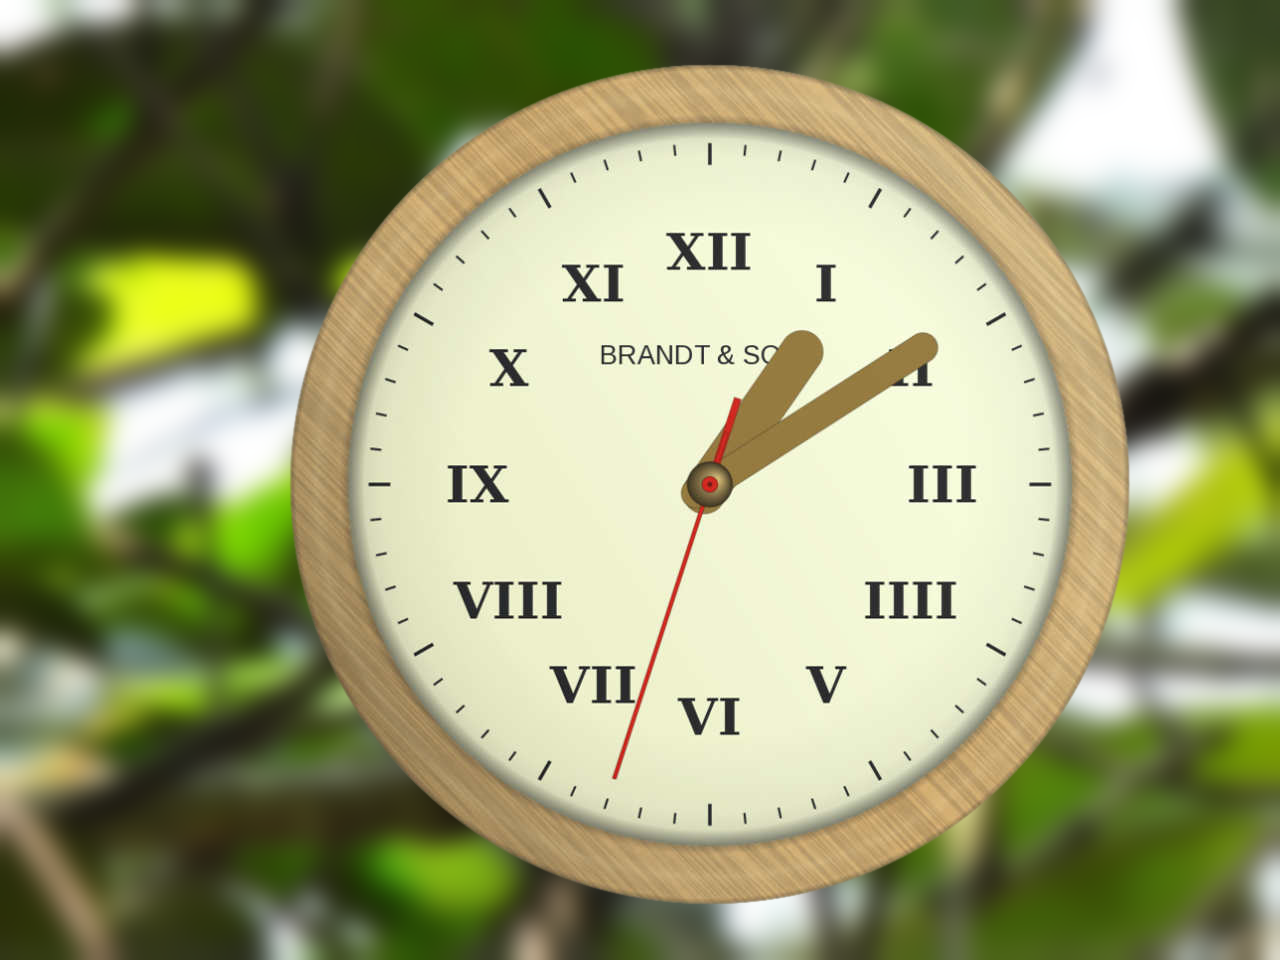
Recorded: h=1 m=9 s=33
